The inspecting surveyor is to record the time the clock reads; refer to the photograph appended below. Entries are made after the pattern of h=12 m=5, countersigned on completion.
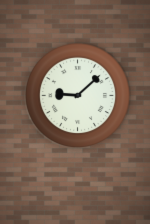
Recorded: h=9 m=8
